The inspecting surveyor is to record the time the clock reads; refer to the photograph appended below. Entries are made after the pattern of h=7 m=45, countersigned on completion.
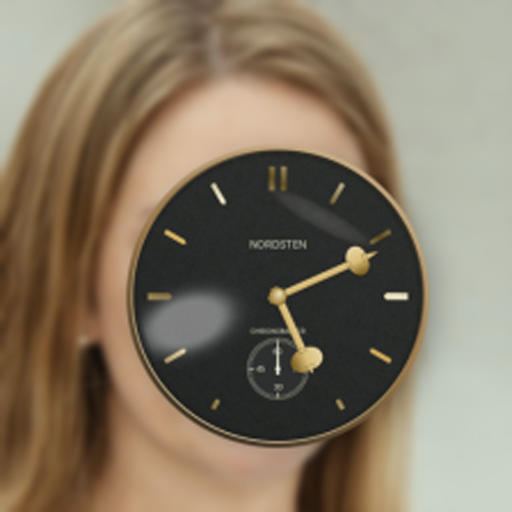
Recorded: h=5 m=11
